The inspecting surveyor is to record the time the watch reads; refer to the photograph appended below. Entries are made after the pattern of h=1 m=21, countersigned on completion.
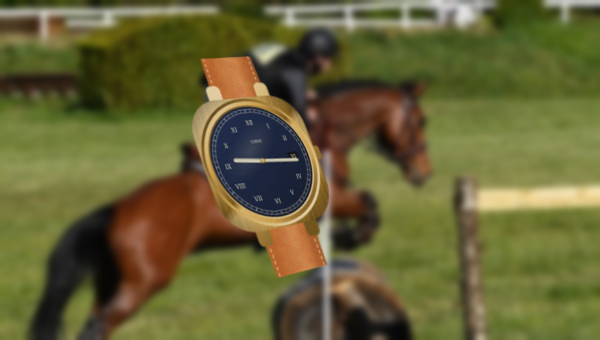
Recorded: h=9 m=16
